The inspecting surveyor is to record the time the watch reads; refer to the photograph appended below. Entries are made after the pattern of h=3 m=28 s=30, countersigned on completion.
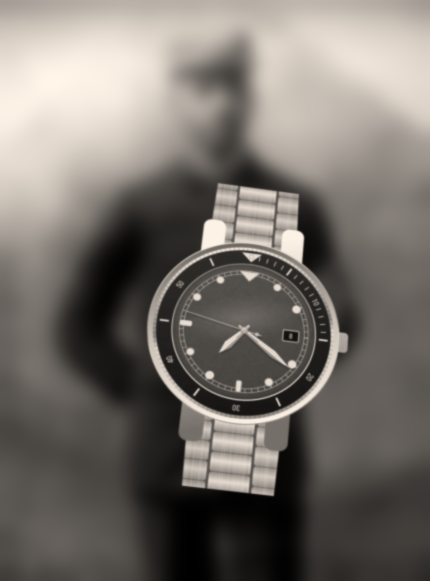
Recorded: h=7 m=20 s=47
